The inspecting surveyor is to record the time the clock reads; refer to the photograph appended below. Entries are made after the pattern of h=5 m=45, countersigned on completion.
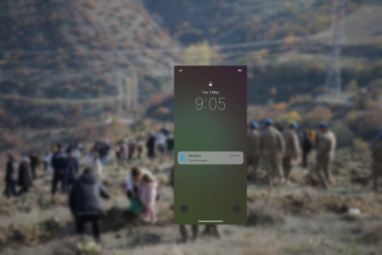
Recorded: h=9 m=5
